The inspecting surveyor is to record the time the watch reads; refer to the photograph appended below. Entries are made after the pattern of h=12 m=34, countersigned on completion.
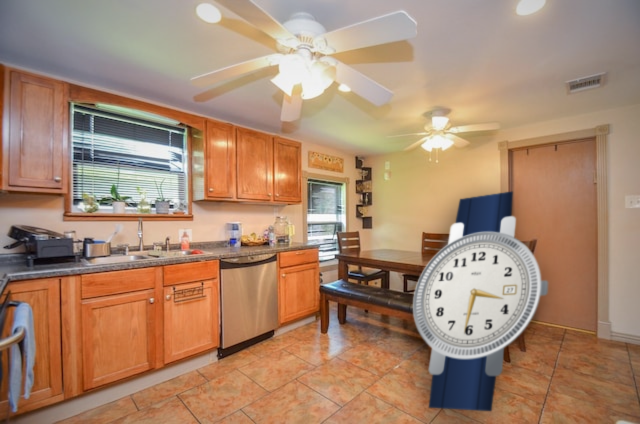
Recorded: h=3 m=31
